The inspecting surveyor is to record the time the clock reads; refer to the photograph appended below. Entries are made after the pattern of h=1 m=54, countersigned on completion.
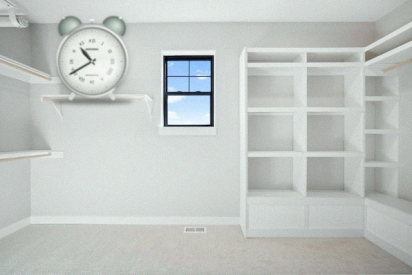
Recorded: h=10 m=40
